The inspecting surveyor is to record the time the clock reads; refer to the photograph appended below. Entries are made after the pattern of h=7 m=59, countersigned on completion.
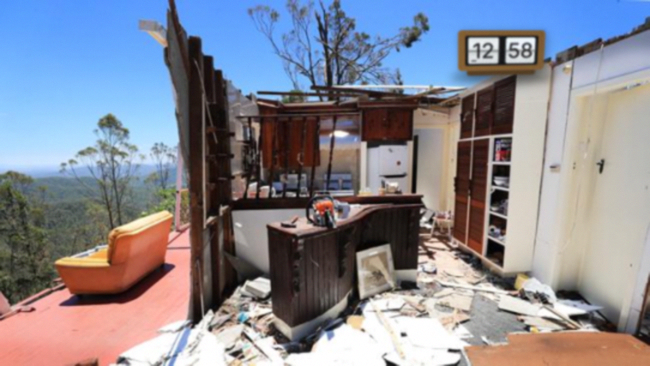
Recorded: h=12 m=58
